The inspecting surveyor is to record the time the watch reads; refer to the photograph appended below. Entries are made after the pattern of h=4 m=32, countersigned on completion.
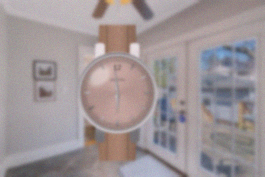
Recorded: h=5 m=59
